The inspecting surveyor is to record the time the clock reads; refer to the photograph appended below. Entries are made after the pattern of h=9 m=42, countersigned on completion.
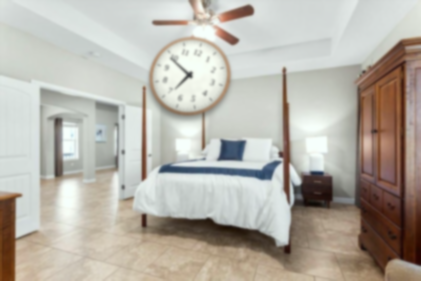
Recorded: h=6 m=49
